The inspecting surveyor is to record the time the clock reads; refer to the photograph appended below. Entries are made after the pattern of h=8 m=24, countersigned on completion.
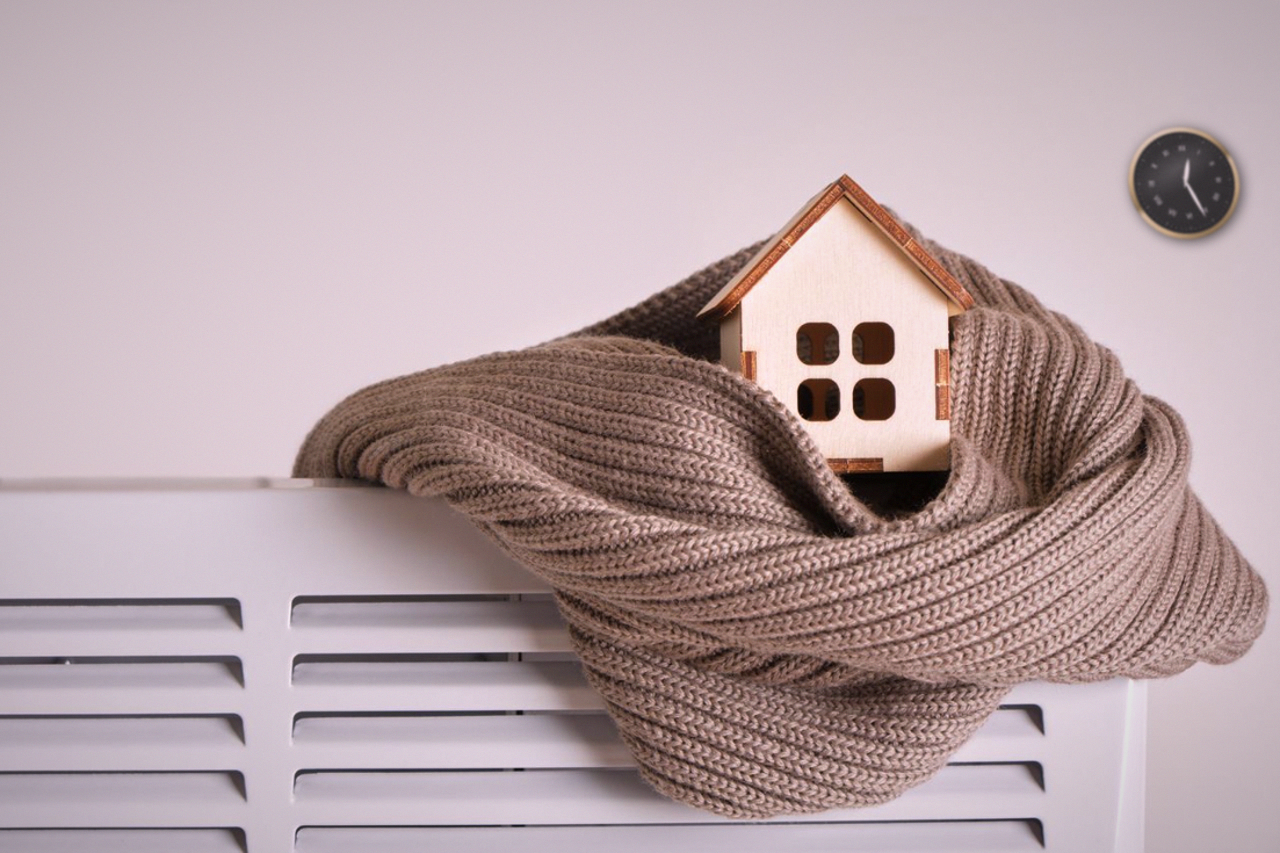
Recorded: h=12 m=26
